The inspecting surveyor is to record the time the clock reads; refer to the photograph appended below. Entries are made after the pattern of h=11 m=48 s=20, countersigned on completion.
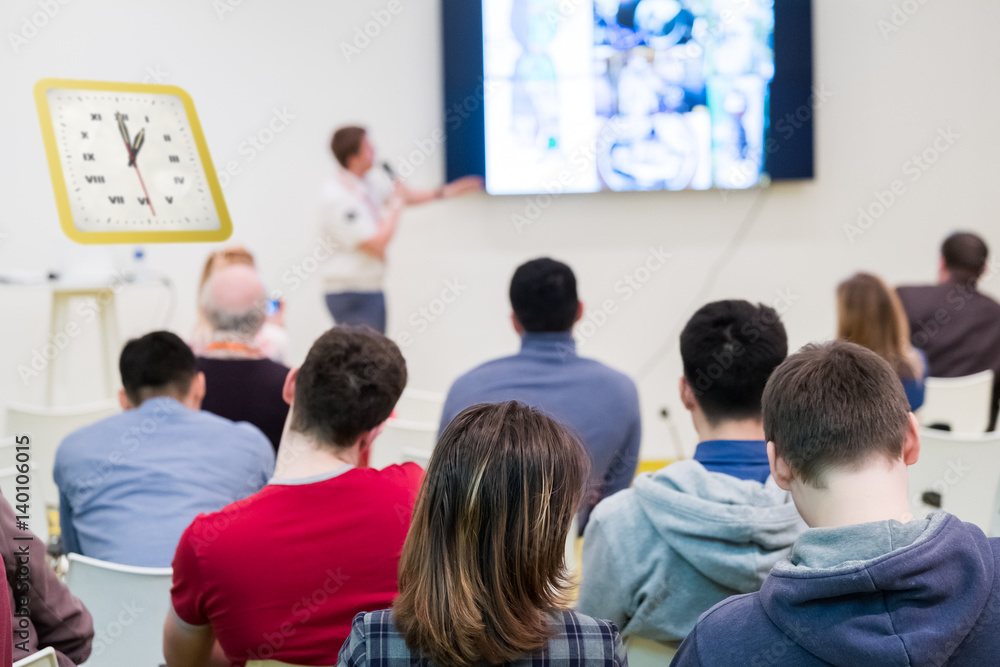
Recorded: h=12 m=59 s=29
